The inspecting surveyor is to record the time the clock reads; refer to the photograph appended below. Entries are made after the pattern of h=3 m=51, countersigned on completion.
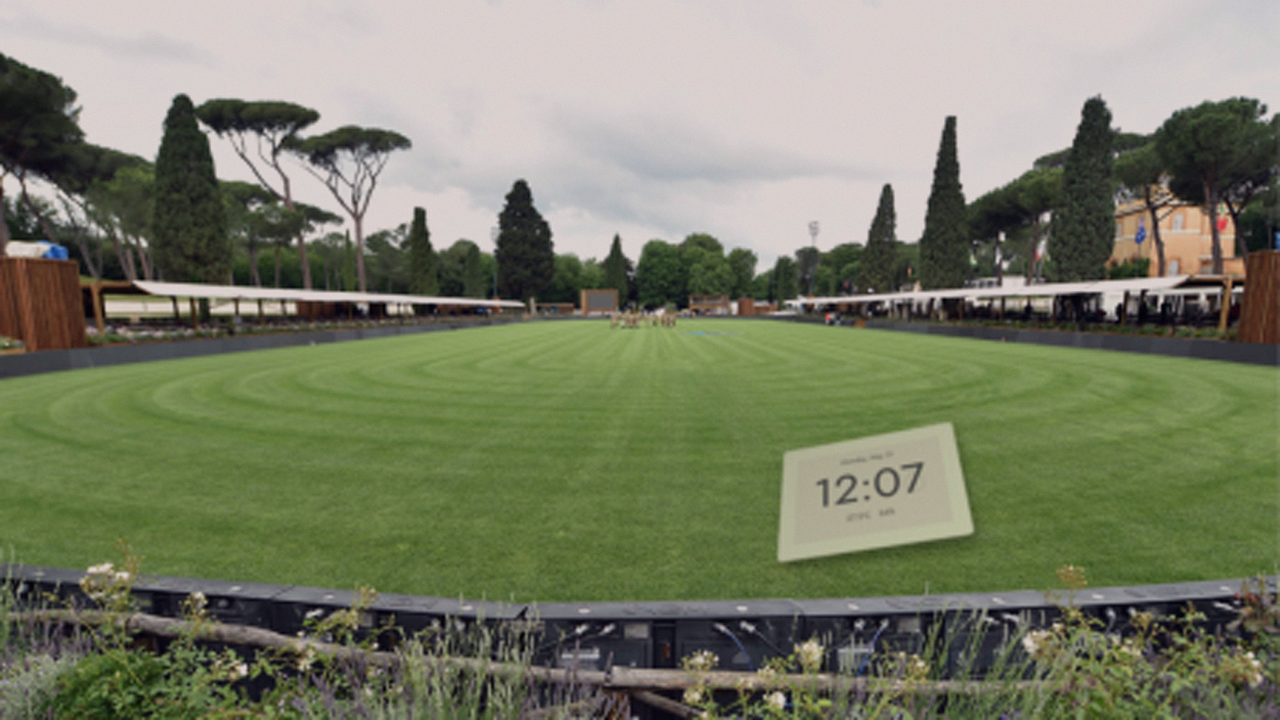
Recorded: h=12 m=7
